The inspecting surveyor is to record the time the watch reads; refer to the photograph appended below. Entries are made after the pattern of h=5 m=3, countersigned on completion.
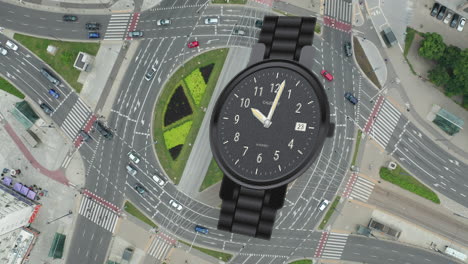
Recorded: h=10 m=2
